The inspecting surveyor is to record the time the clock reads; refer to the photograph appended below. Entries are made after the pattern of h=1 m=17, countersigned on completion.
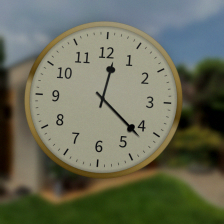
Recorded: h=12 m=22
